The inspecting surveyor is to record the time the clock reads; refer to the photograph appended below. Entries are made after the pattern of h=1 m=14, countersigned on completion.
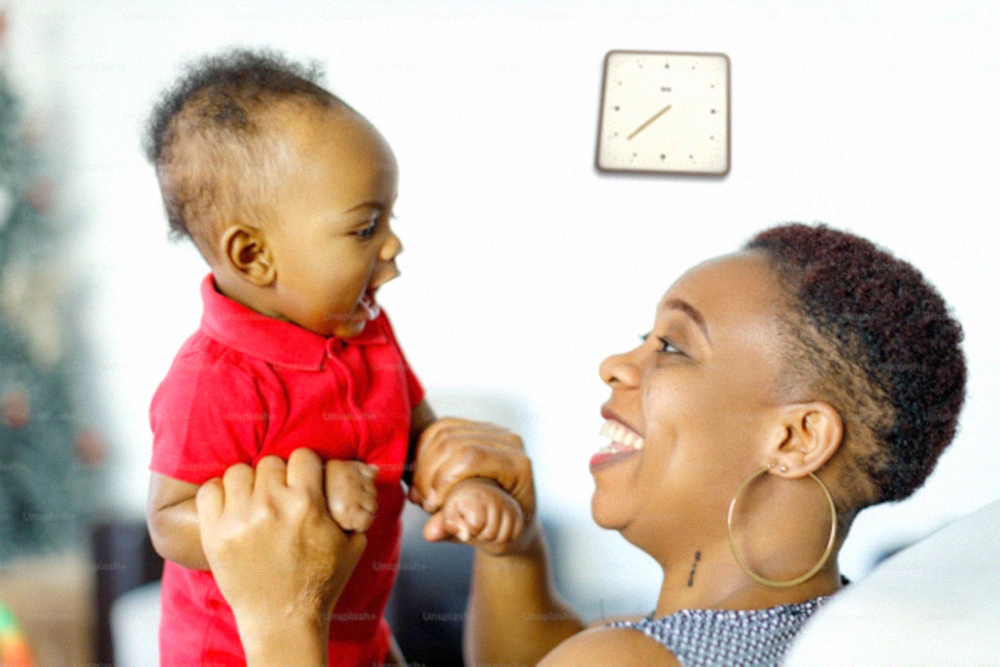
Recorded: h=7 m=38
